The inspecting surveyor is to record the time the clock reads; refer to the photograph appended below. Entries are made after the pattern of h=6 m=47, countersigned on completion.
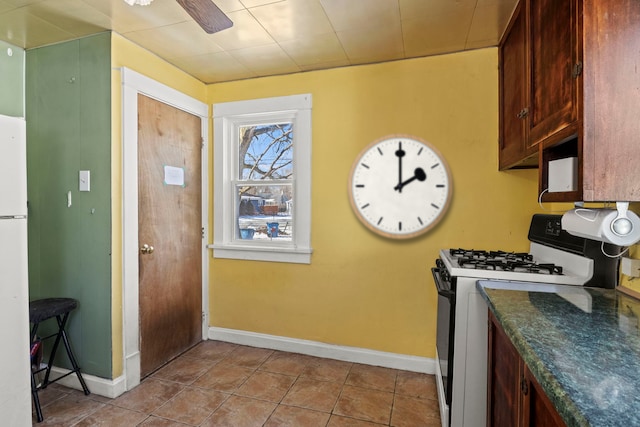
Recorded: h=2 m=0
